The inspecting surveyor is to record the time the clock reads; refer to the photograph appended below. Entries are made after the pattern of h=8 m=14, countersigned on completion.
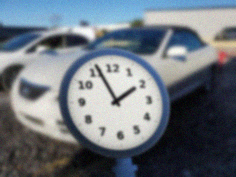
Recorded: h=1 m=56
